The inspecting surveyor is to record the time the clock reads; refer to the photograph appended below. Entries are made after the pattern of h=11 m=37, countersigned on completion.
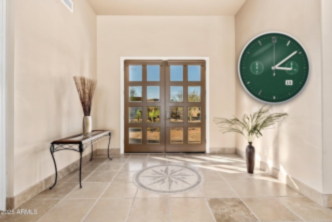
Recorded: h=3 m=9
